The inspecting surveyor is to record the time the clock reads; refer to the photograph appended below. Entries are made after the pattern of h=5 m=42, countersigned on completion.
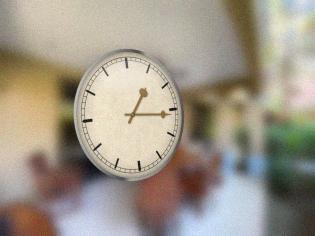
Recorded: h=1 m=16
